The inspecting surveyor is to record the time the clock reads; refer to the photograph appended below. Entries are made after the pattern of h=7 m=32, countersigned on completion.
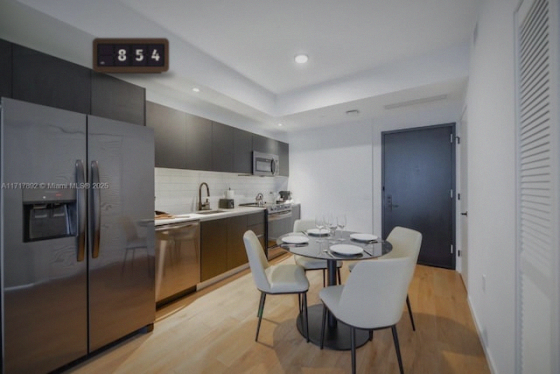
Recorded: h=8 m=54
